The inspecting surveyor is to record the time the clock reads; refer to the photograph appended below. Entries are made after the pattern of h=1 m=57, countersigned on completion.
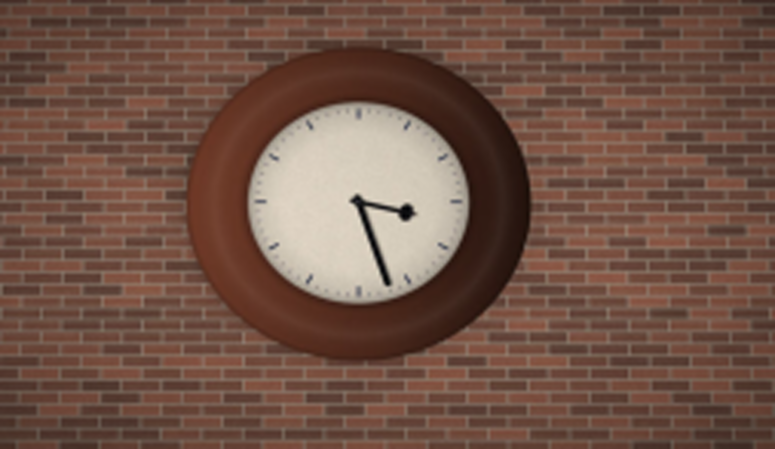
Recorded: h=3 m=27
